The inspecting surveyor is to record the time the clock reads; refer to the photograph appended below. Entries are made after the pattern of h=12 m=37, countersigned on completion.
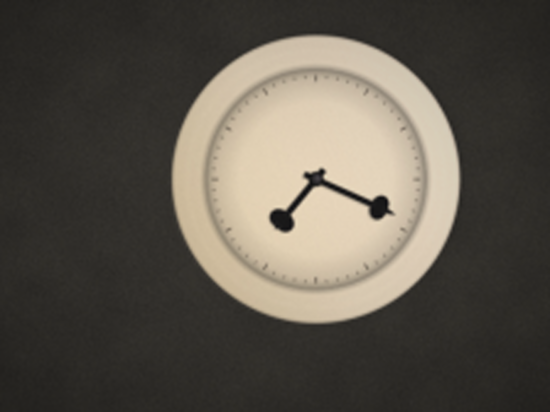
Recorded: h=7 m=19
